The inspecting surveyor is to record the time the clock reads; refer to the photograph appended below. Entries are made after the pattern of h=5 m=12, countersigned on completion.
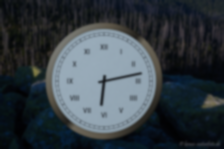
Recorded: h=6 m=13
